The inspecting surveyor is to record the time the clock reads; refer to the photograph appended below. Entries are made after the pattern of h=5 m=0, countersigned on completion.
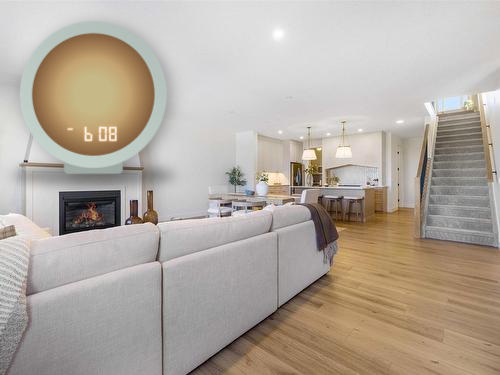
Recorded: h=6 m=8
